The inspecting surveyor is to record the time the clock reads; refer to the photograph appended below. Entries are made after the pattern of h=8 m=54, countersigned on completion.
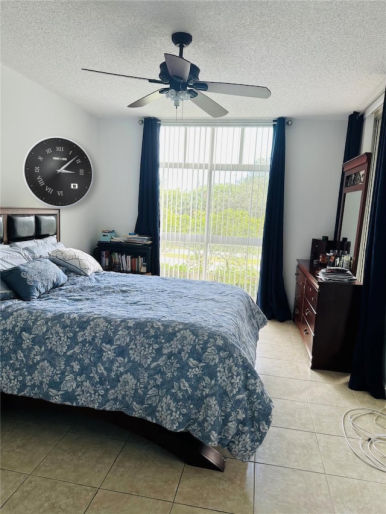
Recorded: h=3 m=8
